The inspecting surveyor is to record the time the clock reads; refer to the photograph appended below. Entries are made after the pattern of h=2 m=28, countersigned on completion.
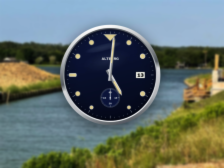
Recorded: h=5 m=1
